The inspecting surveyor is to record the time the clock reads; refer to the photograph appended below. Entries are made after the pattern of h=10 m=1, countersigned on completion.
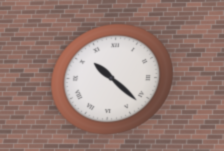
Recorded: h=10 m=22
